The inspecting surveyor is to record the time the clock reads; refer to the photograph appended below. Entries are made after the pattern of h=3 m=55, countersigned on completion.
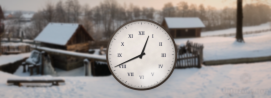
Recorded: h=12 m=41
